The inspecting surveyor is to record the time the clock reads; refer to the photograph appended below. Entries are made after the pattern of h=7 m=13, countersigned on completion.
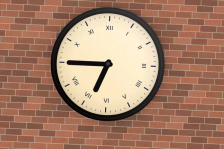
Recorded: h=6 m=45
